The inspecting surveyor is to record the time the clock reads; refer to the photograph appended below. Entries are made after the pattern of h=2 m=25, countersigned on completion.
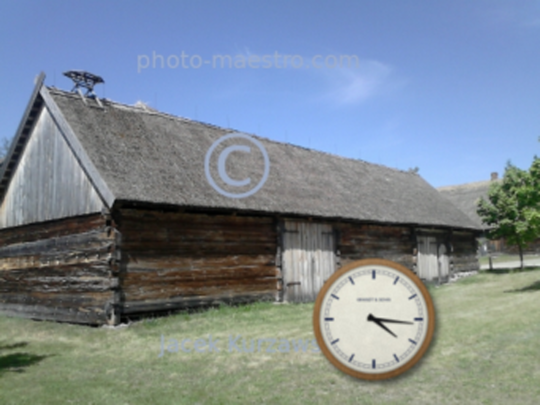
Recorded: h=4 m=16
